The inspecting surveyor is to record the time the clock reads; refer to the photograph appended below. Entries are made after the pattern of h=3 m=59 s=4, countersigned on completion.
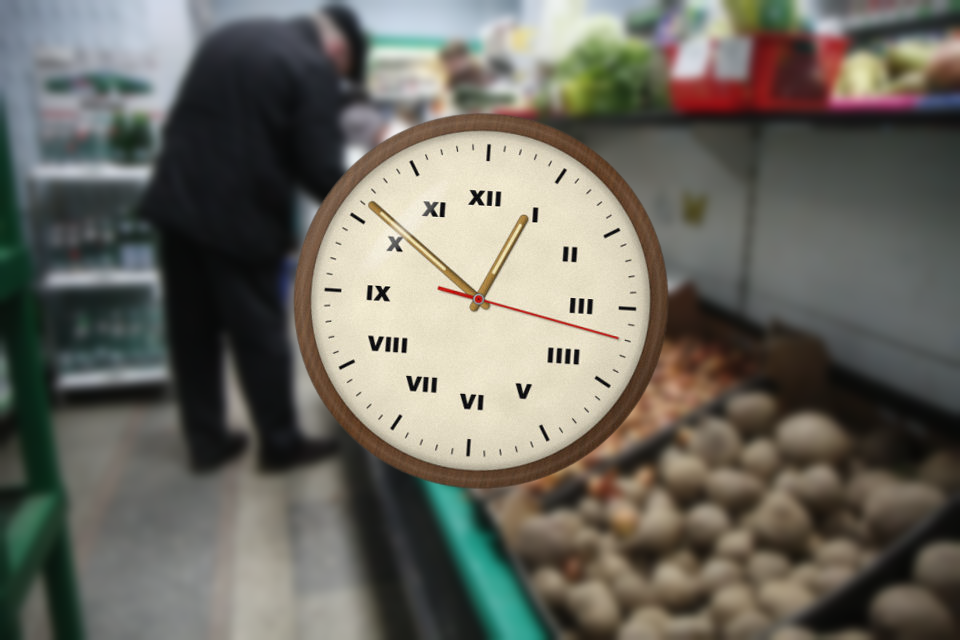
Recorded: h=12 m=51 s=17
